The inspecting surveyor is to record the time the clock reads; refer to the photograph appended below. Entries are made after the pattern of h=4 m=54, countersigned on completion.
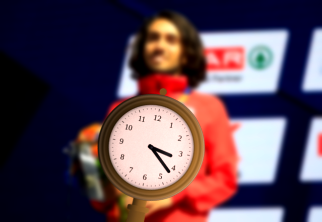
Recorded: h=3 m=22
